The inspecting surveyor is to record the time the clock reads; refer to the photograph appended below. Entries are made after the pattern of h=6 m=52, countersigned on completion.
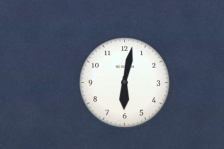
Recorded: h=6 m=2
